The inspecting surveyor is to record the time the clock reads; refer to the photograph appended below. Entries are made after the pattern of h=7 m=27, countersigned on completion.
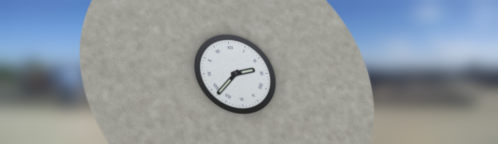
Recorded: h=2 m=38
